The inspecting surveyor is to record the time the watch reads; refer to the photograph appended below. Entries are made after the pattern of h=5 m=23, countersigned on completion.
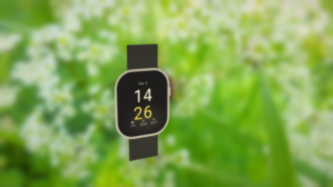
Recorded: h=14 m=26
